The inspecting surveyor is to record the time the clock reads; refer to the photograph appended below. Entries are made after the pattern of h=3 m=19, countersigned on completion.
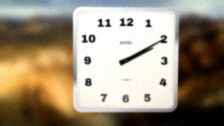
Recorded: h=2 m=10
